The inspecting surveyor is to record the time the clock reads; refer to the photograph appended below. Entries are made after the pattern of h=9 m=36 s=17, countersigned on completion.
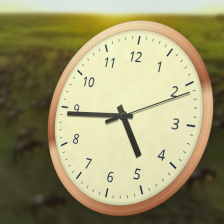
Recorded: h=4 m=44 s=11
